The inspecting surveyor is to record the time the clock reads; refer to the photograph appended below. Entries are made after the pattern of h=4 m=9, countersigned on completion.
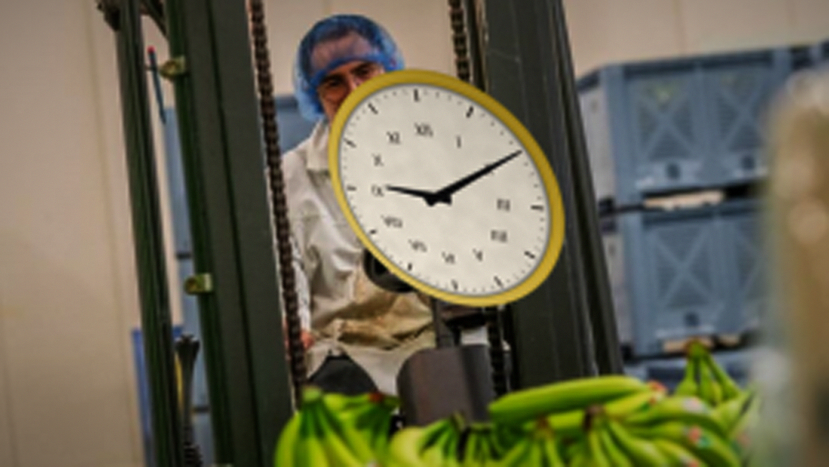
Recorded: h=9 m=10
